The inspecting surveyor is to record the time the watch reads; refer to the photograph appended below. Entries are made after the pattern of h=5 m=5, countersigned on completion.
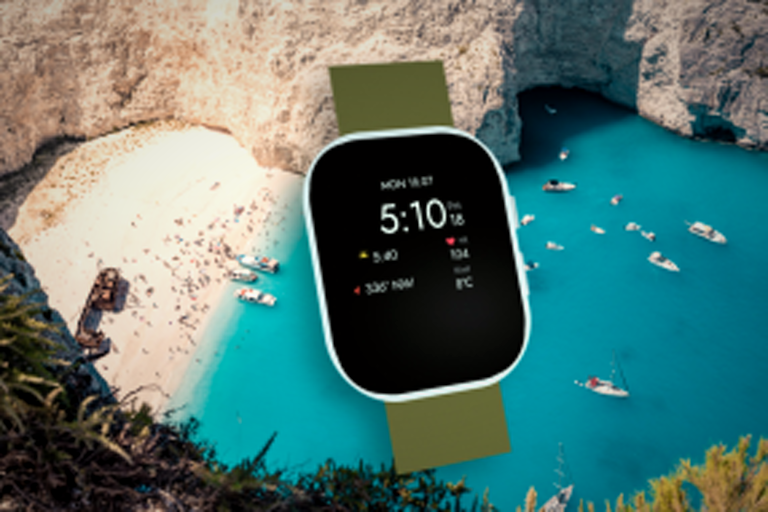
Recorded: h=5 m=10
